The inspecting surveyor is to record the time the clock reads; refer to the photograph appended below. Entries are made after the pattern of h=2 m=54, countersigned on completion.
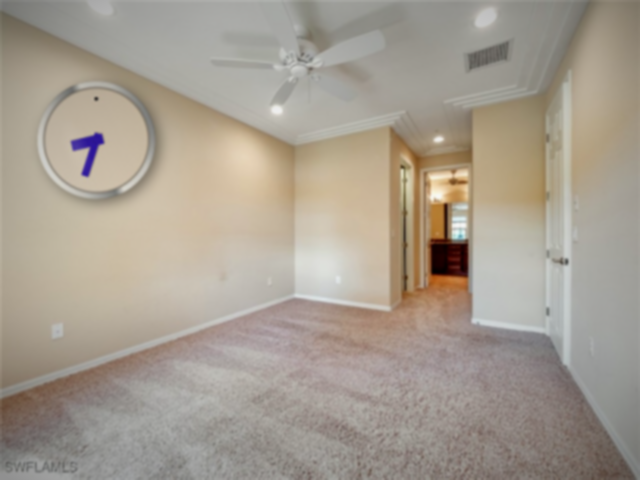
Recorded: h=8 m=33
